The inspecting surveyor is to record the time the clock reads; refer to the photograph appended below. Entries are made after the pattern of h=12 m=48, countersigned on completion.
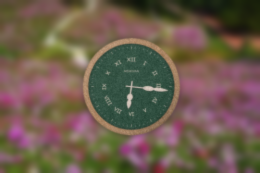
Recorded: h=6 m=16
